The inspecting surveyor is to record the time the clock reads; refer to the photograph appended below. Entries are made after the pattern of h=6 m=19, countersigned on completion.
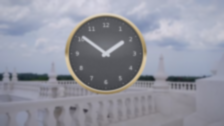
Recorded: h=1 m=51
